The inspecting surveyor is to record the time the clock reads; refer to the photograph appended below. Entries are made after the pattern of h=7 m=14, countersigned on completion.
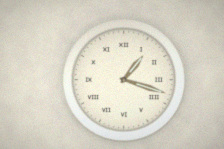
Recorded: h=1 m=18
